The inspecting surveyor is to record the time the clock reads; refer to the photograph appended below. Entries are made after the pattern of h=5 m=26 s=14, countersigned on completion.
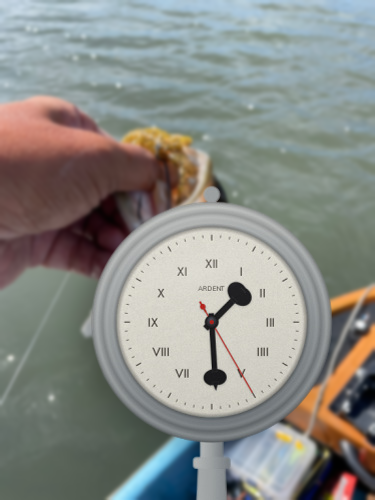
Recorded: h=1 m=29 s=25
